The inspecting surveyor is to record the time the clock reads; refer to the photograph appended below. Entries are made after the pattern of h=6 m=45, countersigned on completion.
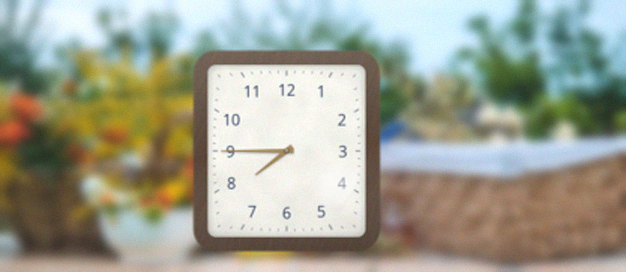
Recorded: h=7 m=45
